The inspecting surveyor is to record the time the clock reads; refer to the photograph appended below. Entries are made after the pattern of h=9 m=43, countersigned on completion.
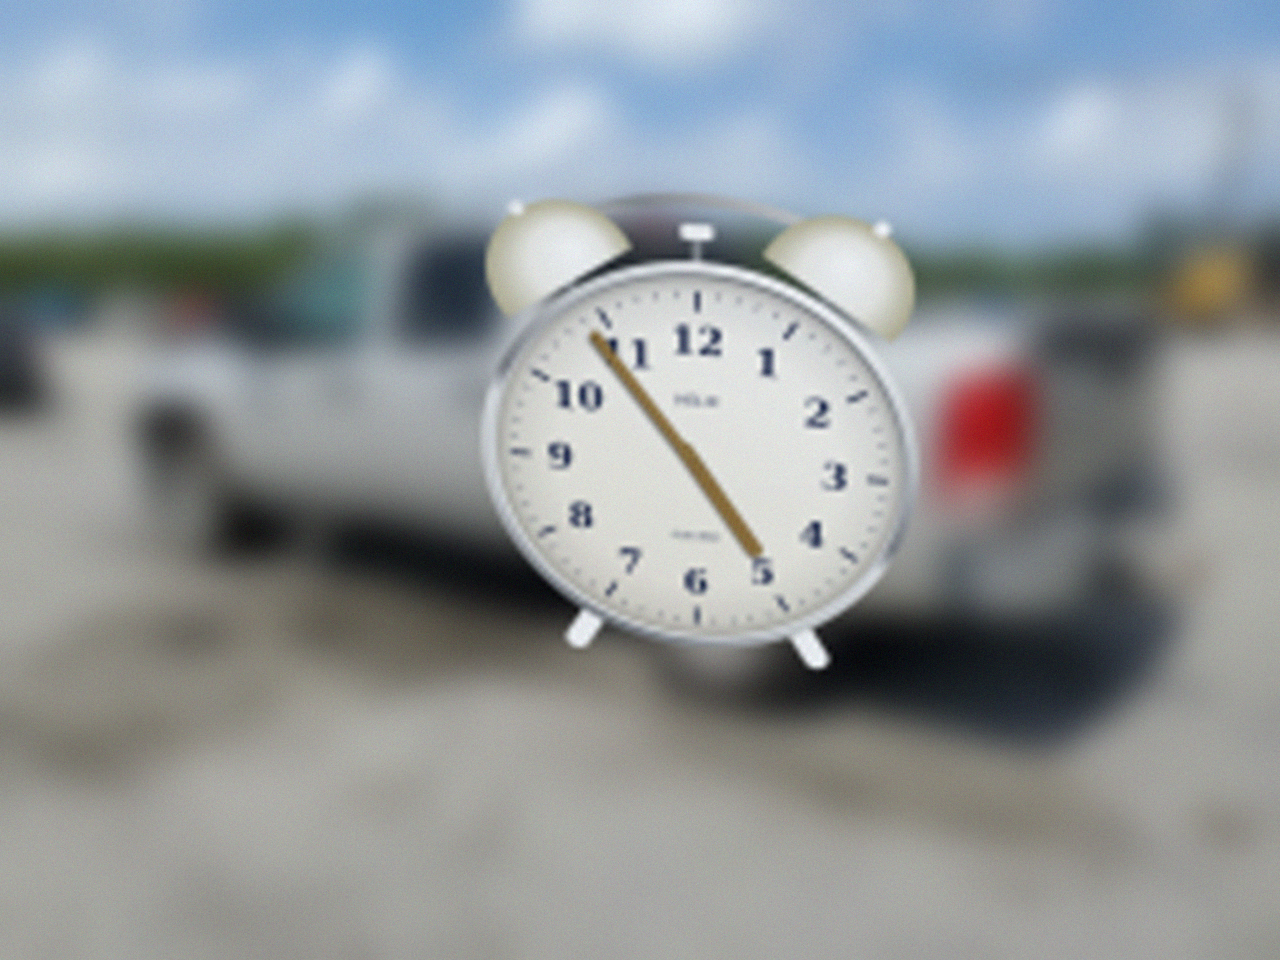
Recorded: h=4 m=54
